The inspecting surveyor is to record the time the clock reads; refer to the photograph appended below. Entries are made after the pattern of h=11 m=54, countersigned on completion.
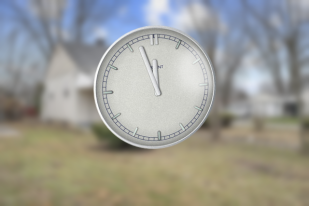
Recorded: h=11 m=57
